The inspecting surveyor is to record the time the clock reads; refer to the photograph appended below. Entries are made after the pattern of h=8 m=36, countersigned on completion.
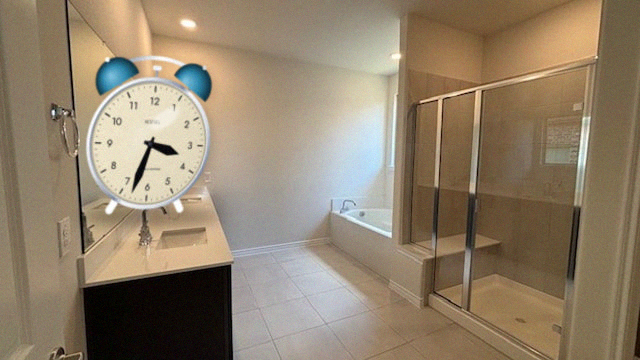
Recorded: h=3 m=33
